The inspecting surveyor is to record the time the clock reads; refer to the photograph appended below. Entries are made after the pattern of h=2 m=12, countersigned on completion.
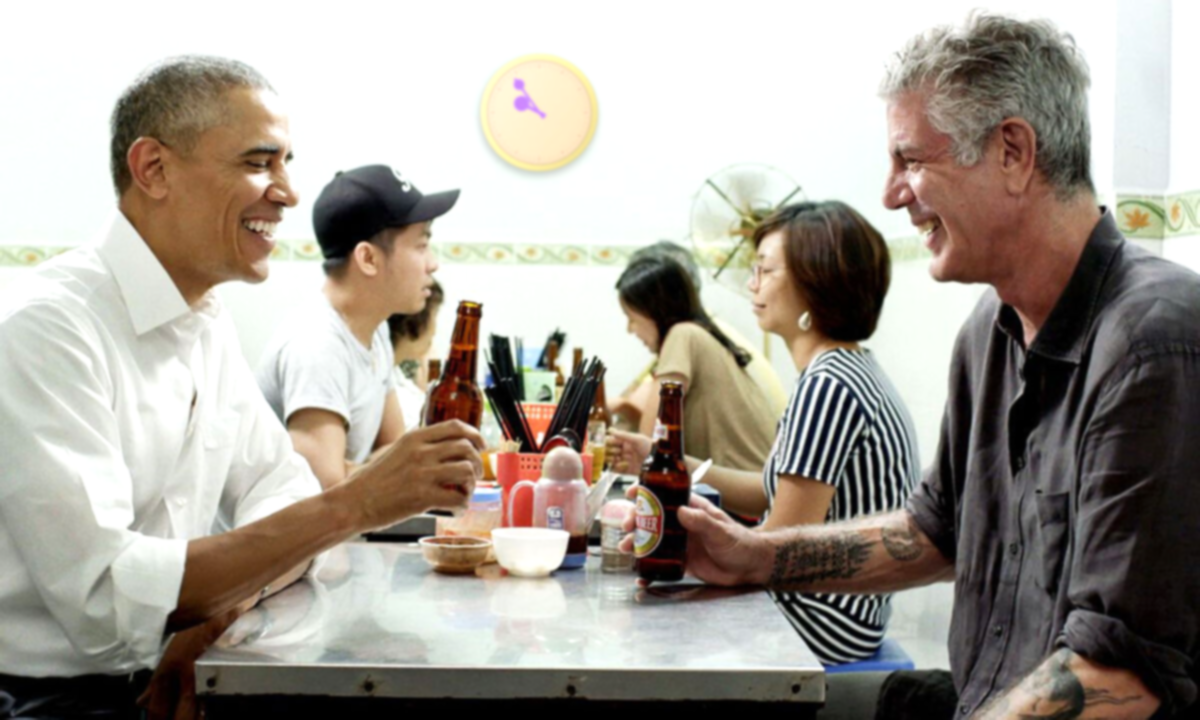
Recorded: h=9 m=54
